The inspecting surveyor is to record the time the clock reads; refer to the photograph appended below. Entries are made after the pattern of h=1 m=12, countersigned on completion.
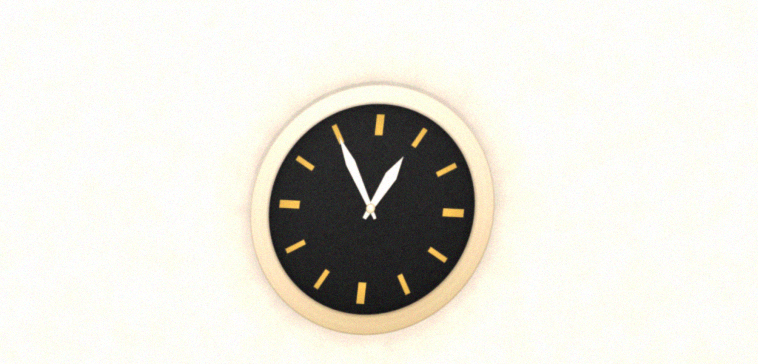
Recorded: h=12 m=55
